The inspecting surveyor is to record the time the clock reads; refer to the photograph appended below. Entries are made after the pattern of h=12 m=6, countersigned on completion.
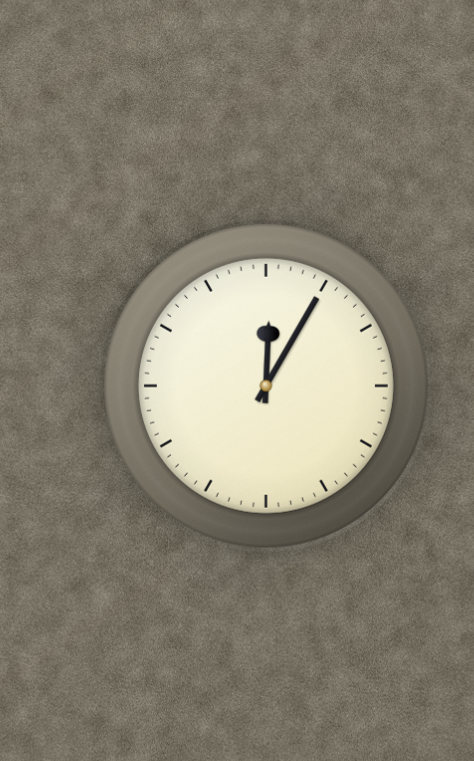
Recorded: h=12 m=5
